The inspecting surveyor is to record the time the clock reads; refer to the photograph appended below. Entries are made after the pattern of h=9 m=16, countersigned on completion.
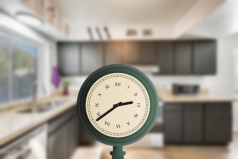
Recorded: h=2 m=39
